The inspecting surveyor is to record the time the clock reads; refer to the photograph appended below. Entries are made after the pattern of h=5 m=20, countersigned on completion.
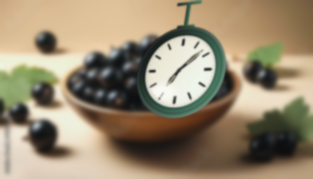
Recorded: h=7 m=8
